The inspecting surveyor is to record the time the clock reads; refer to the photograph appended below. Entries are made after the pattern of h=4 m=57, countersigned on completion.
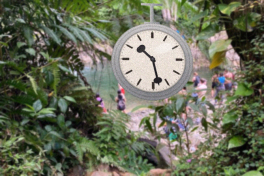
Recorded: h=10 m=28
